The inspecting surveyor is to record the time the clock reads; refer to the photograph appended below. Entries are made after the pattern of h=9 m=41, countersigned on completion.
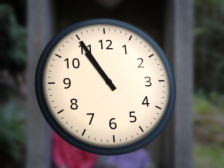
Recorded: h=10 m=55
